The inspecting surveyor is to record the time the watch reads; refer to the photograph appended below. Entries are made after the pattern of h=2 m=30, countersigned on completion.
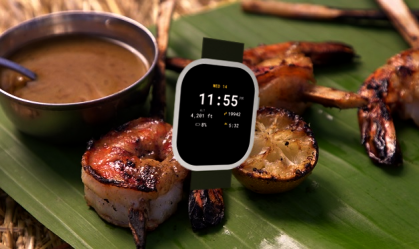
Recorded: h=11 m=55
